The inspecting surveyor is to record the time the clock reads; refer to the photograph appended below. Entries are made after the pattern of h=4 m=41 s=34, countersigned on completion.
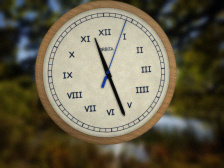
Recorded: h=11 m=27 s=4
